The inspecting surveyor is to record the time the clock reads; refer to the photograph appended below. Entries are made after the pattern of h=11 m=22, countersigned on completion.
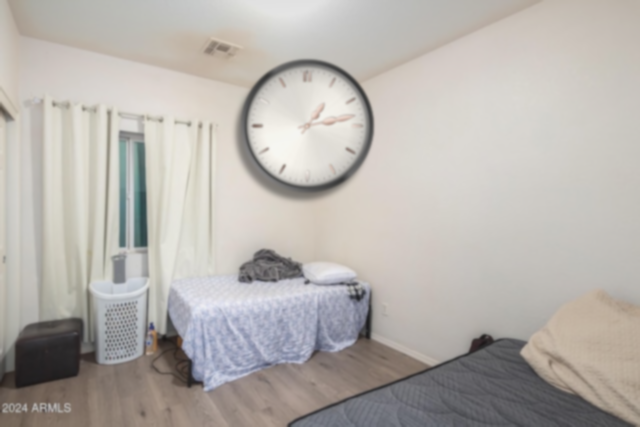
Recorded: h=1 m=13
